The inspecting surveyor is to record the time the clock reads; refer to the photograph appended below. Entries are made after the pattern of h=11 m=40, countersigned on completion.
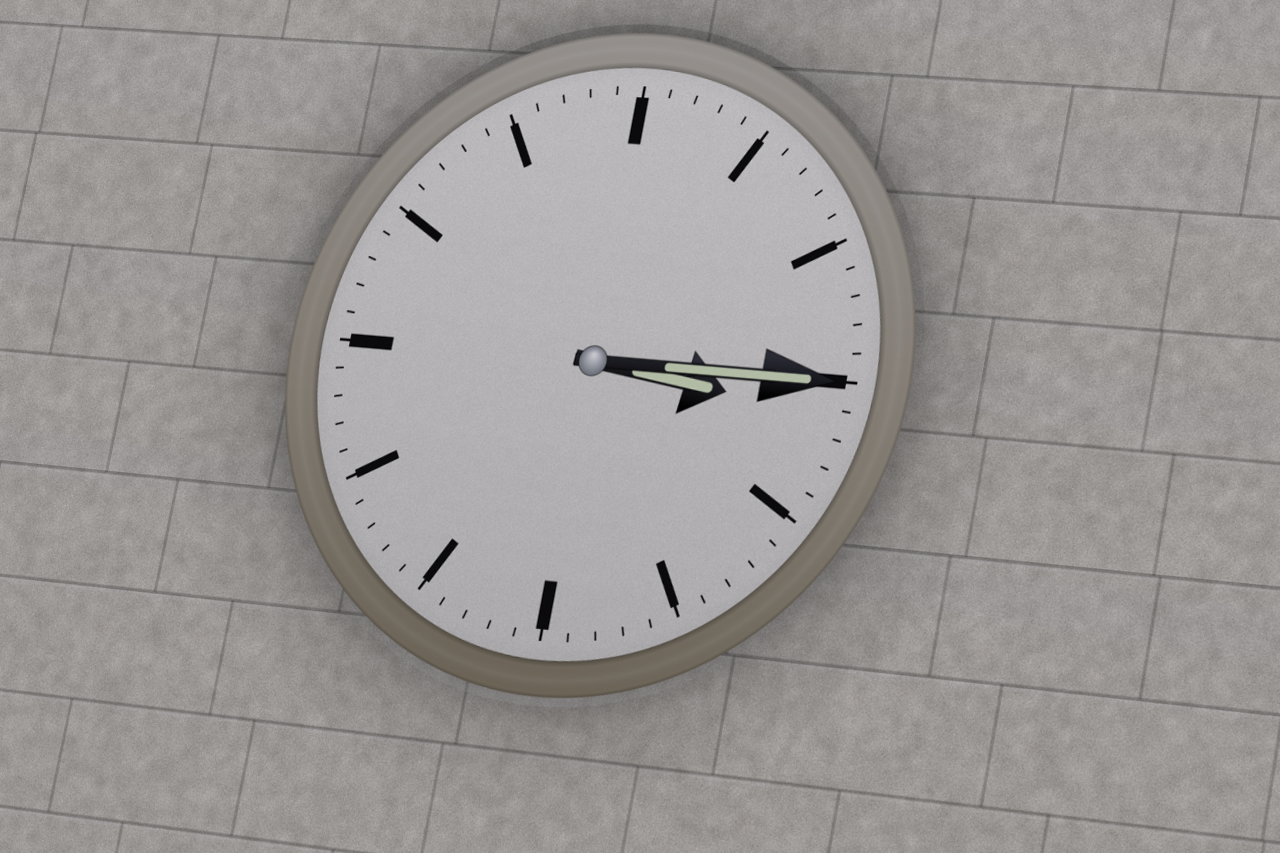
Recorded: h=3 m=15
